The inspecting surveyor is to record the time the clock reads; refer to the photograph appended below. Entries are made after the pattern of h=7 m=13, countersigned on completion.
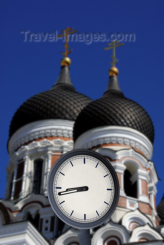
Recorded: h=8 m=43
